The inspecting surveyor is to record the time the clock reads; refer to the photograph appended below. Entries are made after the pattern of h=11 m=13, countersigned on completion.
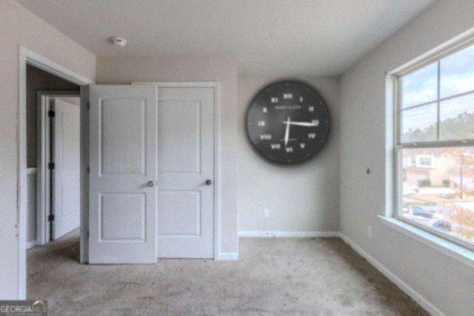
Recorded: h=6 m=16
